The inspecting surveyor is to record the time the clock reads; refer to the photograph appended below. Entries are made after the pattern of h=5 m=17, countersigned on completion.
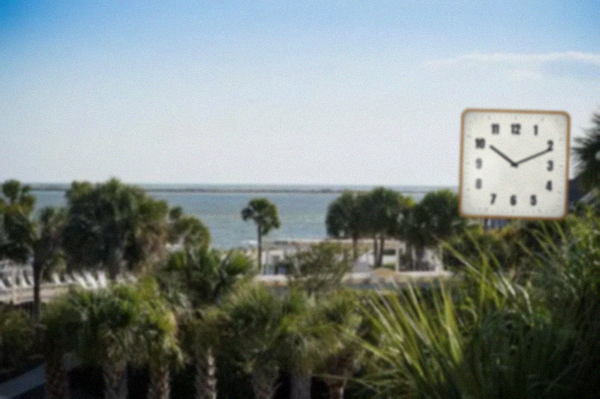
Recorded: h=10 m=11
